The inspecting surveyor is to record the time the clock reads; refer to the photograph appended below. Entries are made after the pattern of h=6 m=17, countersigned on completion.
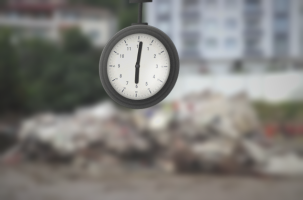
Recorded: h=6 m=1
